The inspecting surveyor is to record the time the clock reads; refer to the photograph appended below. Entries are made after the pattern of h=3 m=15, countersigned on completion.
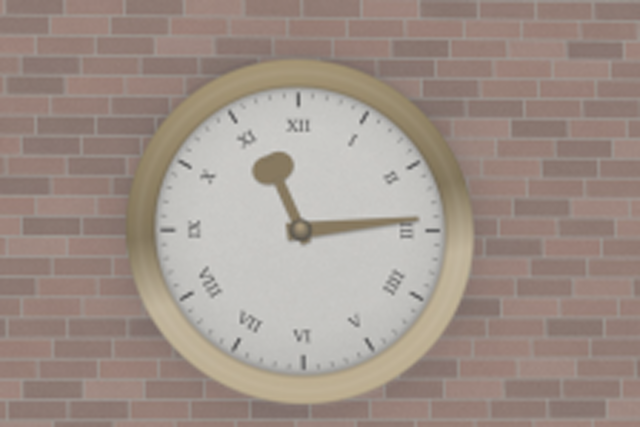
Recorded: h=11 m=14
